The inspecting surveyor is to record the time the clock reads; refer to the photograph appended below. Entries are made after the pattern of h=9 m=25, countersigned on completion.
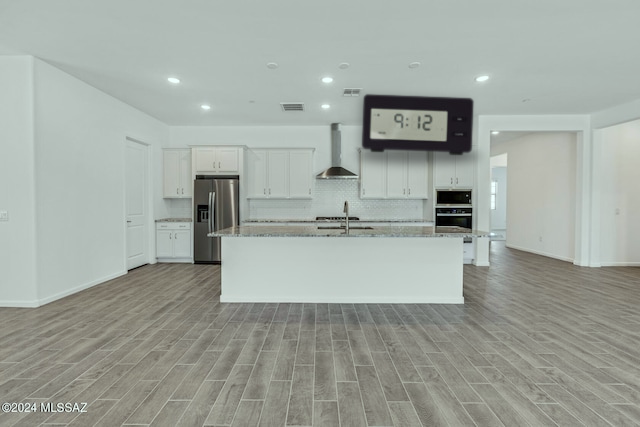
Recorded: h=9 m=12
